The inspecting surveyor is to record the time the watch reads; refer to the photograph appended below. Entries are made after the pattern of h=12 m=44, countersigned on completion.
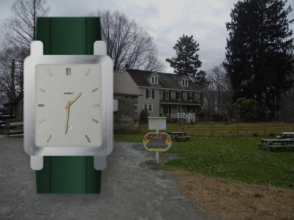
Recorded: h=1 m=31
